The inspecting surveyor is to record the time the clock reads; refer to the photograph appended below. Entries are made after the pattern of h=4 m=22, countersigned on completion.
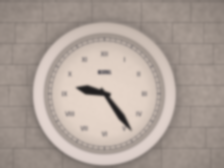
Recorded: h=9 m=24
